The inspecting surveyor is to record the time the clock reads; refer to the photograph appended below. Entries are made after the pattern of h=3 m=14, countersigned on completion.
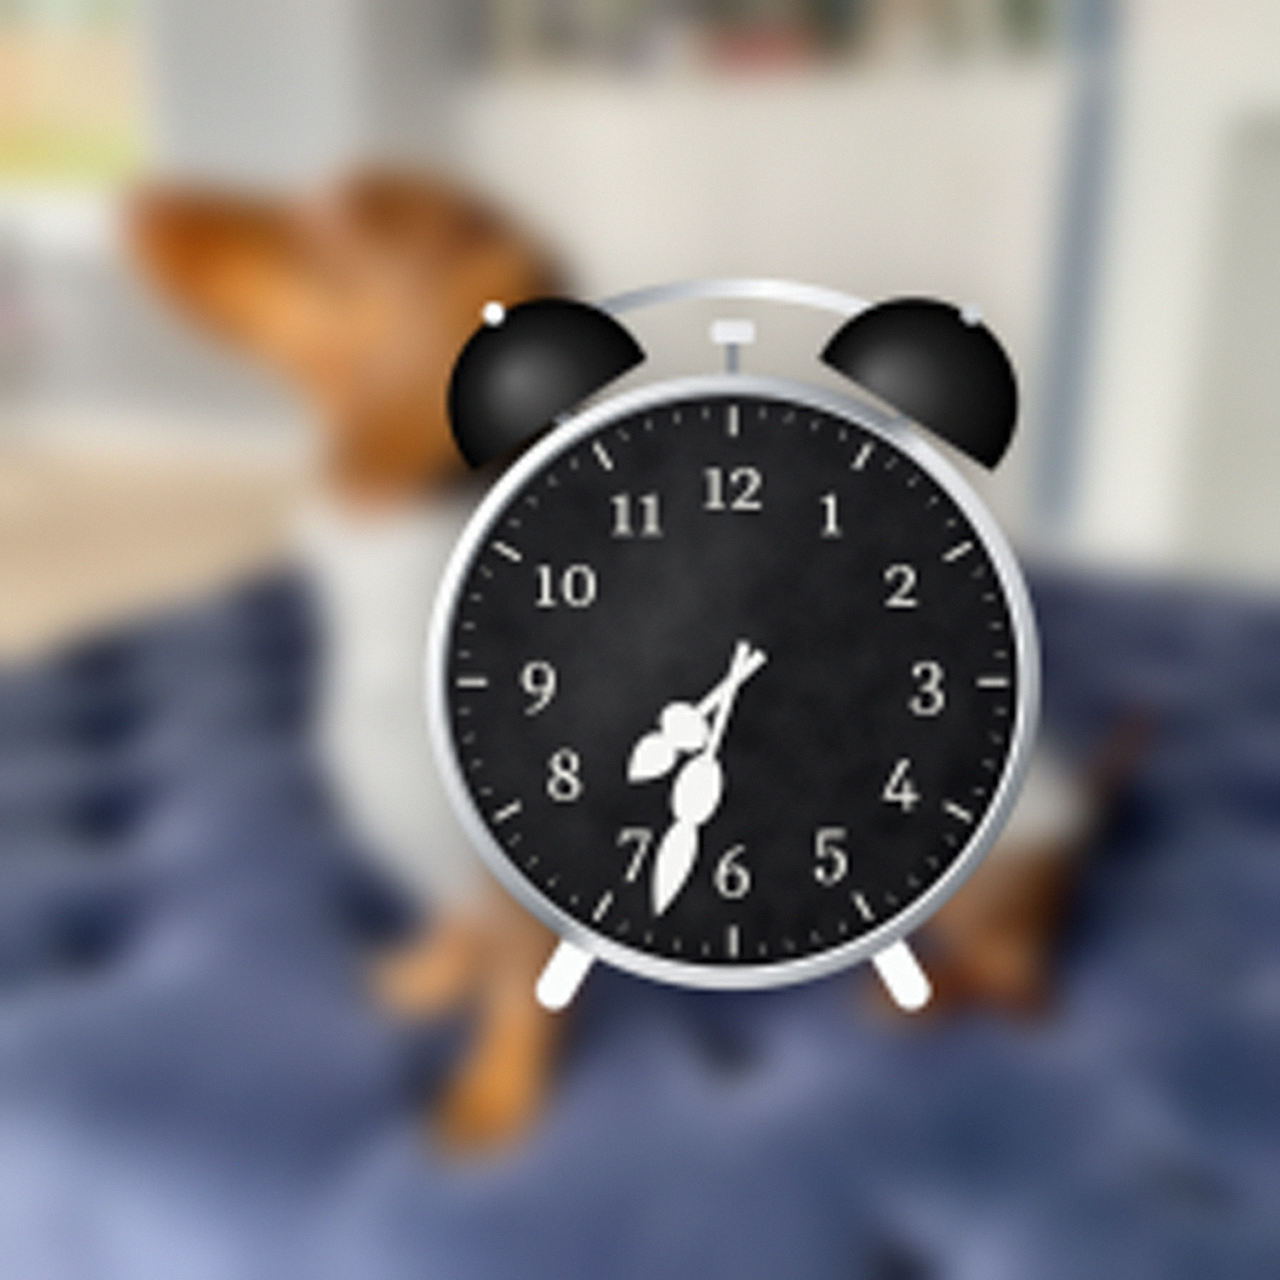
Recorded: h=7 m=33
